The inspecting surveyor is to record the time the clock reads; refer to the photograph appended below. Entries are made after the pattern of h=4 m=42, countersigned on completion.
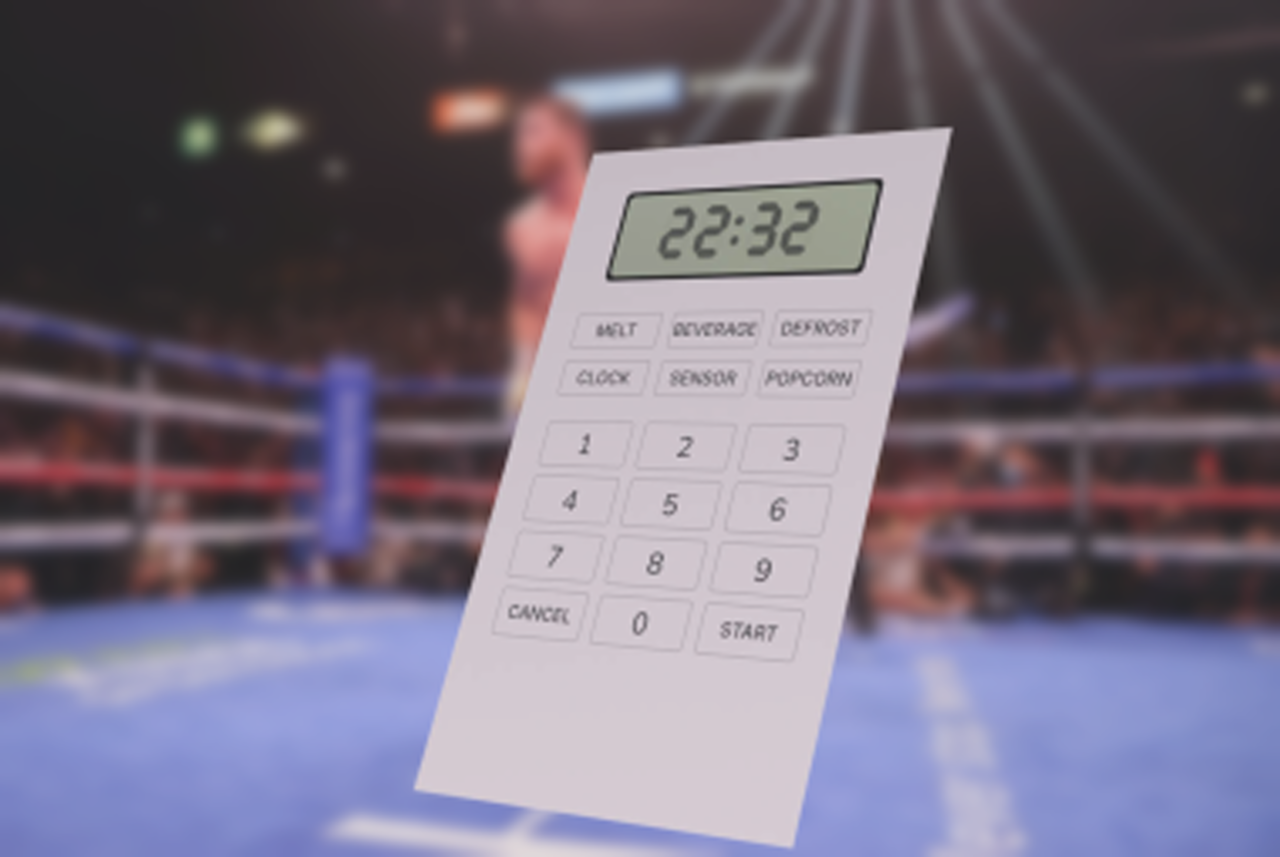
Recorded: h=22 m=32
